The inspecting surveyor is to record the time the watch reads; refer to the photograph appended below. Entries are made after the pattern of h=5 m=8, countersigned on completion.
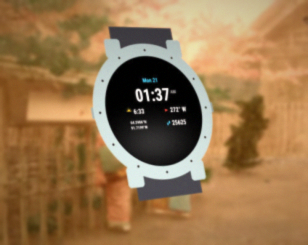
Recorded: h=1 m=37
